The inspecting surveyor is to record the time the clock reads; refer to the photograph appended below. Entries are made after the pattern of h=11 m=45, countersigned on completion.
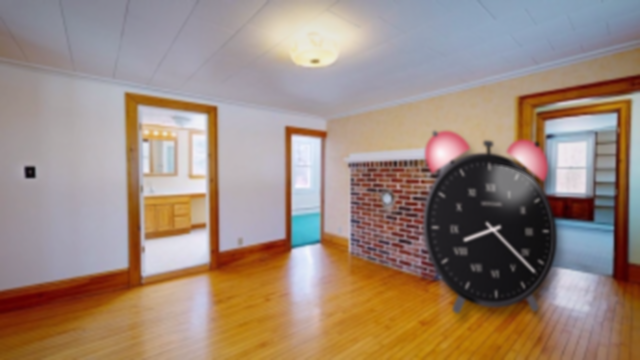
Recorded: h=8 m=22
